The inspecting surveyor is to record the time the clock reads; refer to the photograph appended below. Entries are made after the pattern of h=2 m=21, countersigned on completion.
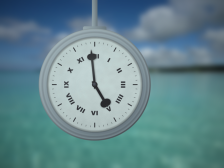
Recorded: h=4 m=59
